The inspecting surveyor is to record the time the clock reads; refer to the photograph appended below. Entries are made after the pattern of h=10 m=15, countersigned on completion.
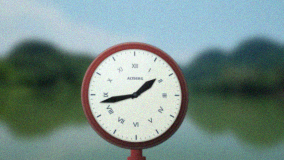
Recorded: h=1 m=43
